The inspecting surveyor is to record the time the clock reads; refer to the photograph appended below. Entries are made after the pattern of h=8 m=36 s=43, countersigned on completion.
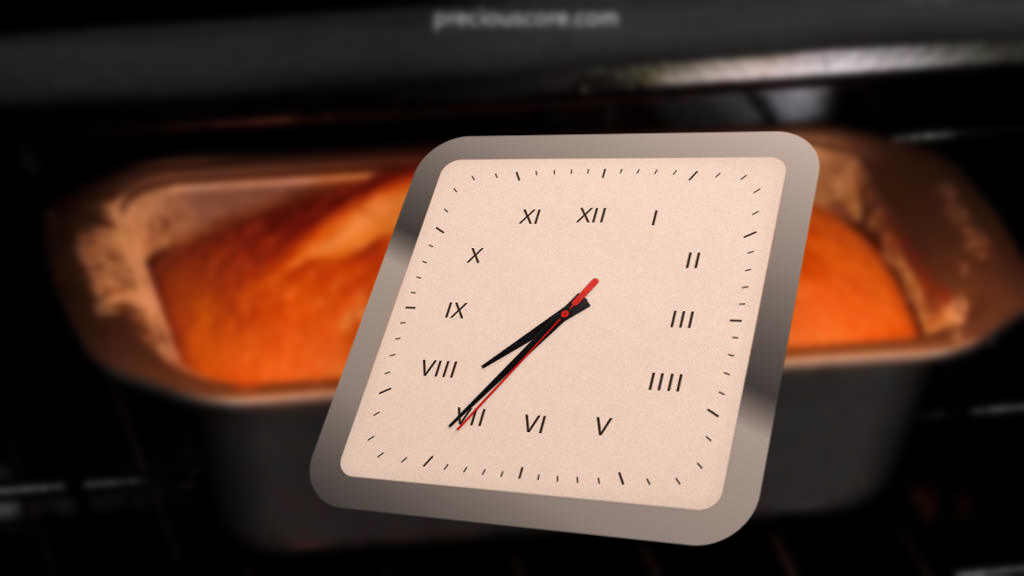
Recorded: h=7 m=35 s=35
